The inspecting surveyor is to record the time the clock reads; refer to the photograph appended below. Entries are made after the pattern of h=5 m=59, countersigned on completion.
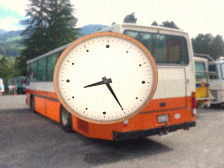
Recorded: h=8 m=25
